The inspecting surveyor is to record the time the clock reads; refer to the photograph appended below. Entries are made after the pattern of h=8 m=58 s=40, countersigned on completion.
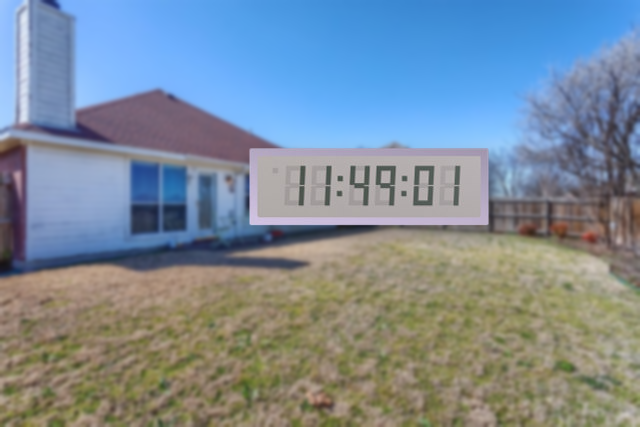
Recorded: h=11 m=49 s=1
